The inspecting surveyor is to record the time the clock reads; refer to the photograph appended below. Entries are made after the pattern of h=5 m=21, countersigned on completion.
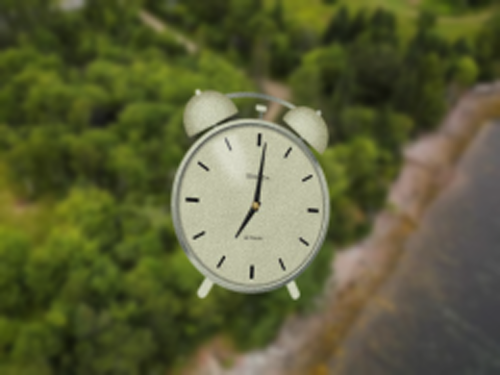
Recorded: h=7 m=1
